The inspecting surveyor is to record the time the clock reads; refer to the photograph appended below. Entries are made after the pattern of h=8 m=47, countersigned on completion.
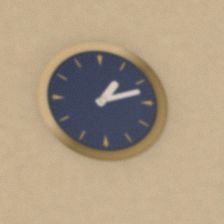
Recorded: h=1 m=12
